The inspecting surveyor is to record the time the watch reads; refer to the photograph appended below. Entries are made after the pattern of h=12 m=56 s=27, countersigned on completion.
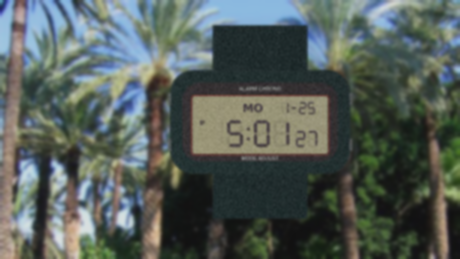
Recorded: h=5 m=1 s=27
